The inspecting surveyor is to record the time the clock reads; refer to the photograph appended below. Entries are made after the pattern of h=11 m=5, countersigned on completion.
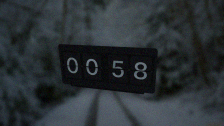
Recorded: h=0 m=58
